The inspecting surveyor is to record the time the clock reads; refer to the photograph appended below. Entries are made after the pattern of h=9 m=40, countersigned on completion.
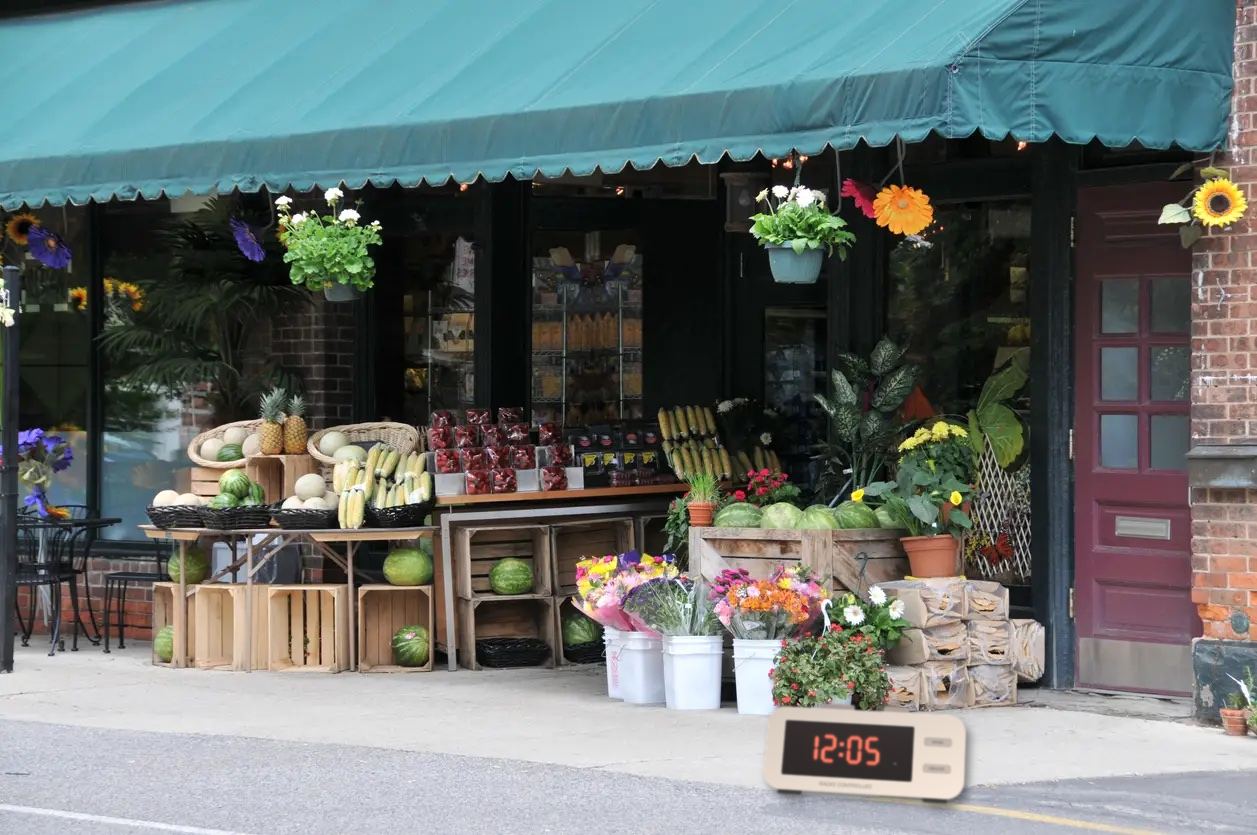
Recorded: h=12 m=5
